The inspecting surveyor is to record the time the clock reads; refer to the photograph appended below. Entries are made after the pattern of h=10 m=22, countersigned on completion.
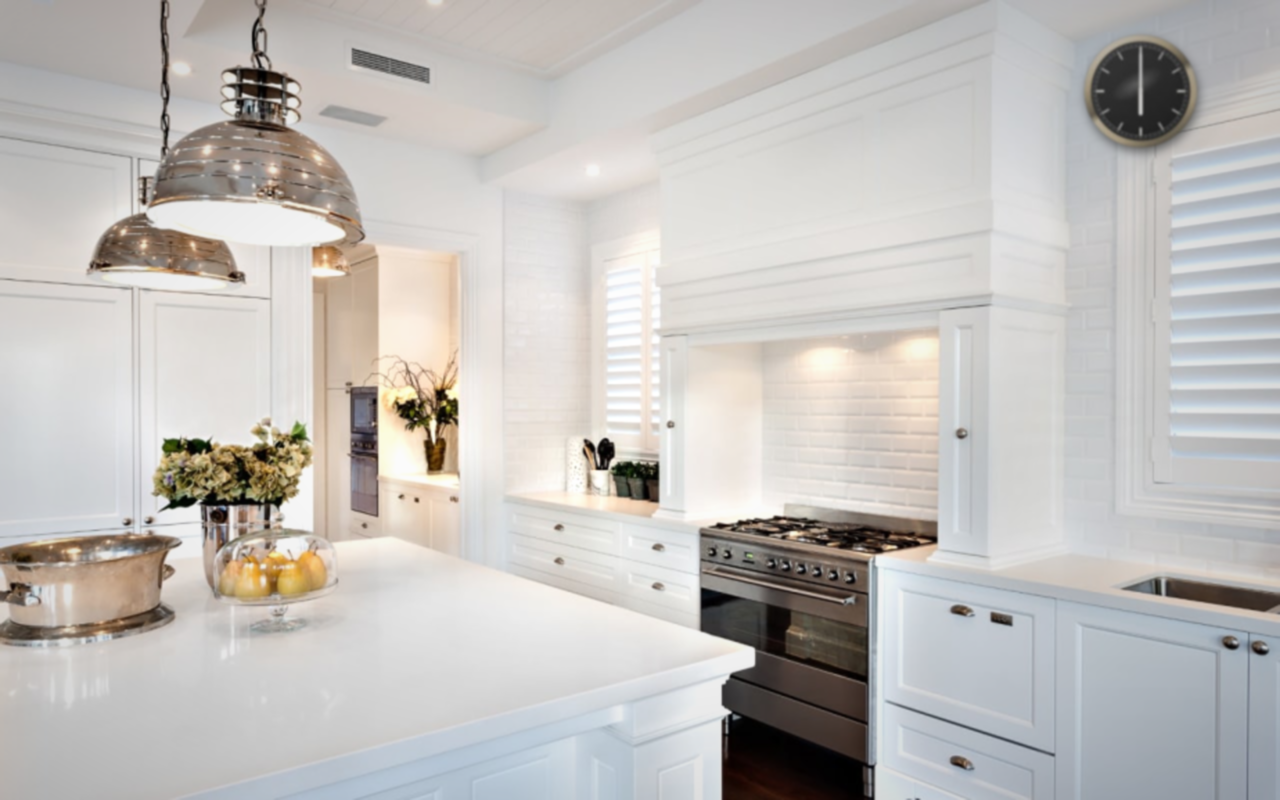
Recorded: h=6 m=0
